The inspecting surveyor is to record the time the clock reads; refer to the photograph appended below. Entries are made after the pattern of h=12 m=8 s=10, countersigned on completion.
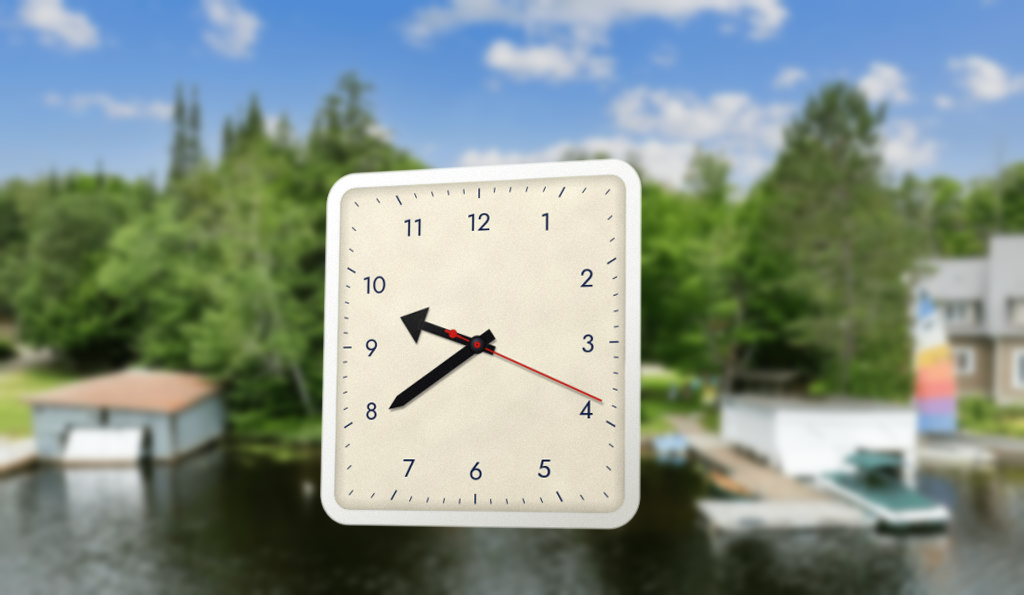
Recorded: h=9 m=39 s=19
